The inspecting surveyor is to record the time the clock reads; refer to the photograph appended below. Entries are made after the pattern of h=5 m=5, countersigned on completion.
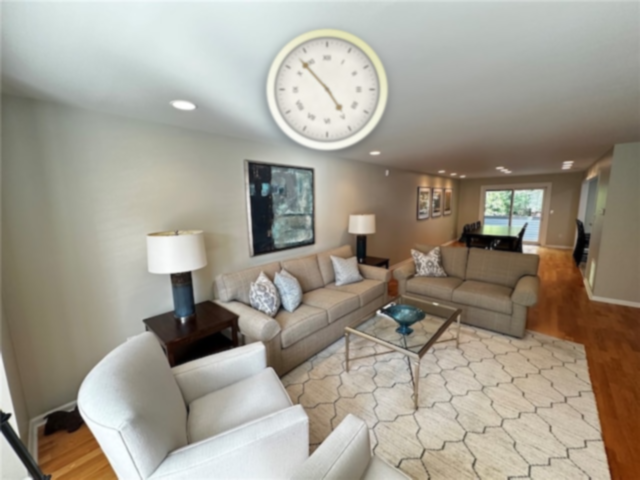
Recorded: h=4 m=53
